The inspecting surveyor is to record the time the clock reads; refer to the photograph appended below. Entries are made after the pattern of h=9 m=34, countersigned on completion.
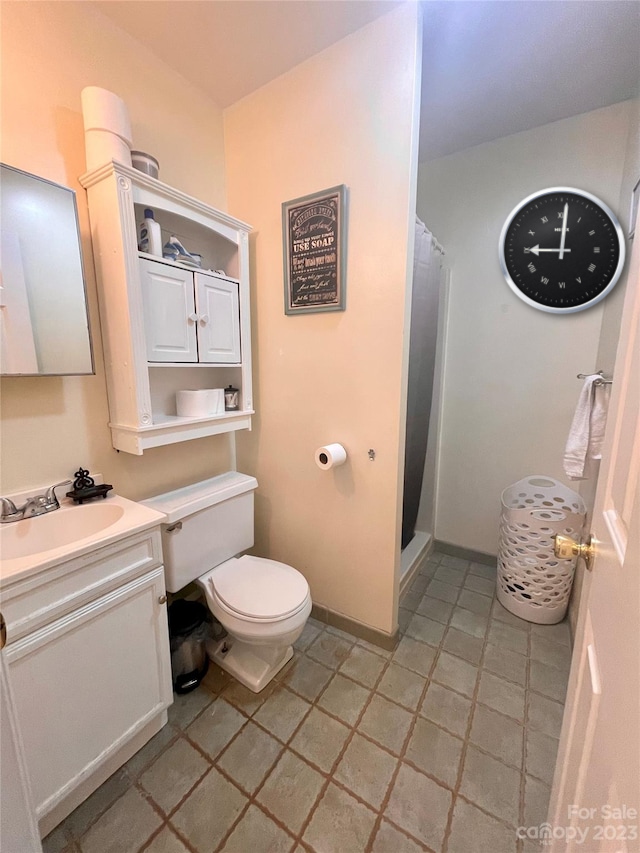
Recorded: h=9 m=1
